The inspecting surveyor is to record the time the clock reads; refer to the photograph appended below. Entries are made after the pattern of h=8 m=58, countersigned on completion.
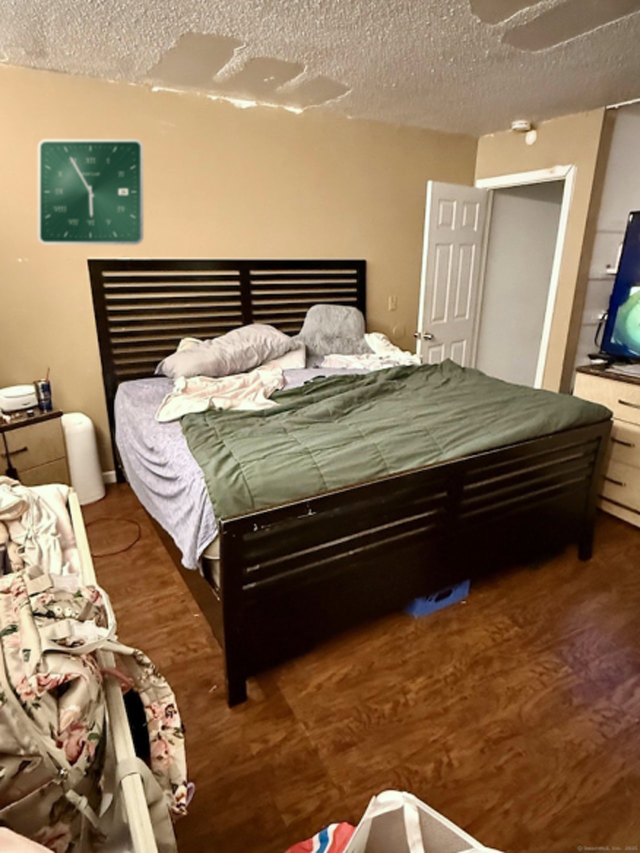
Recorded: h=5 m=55
